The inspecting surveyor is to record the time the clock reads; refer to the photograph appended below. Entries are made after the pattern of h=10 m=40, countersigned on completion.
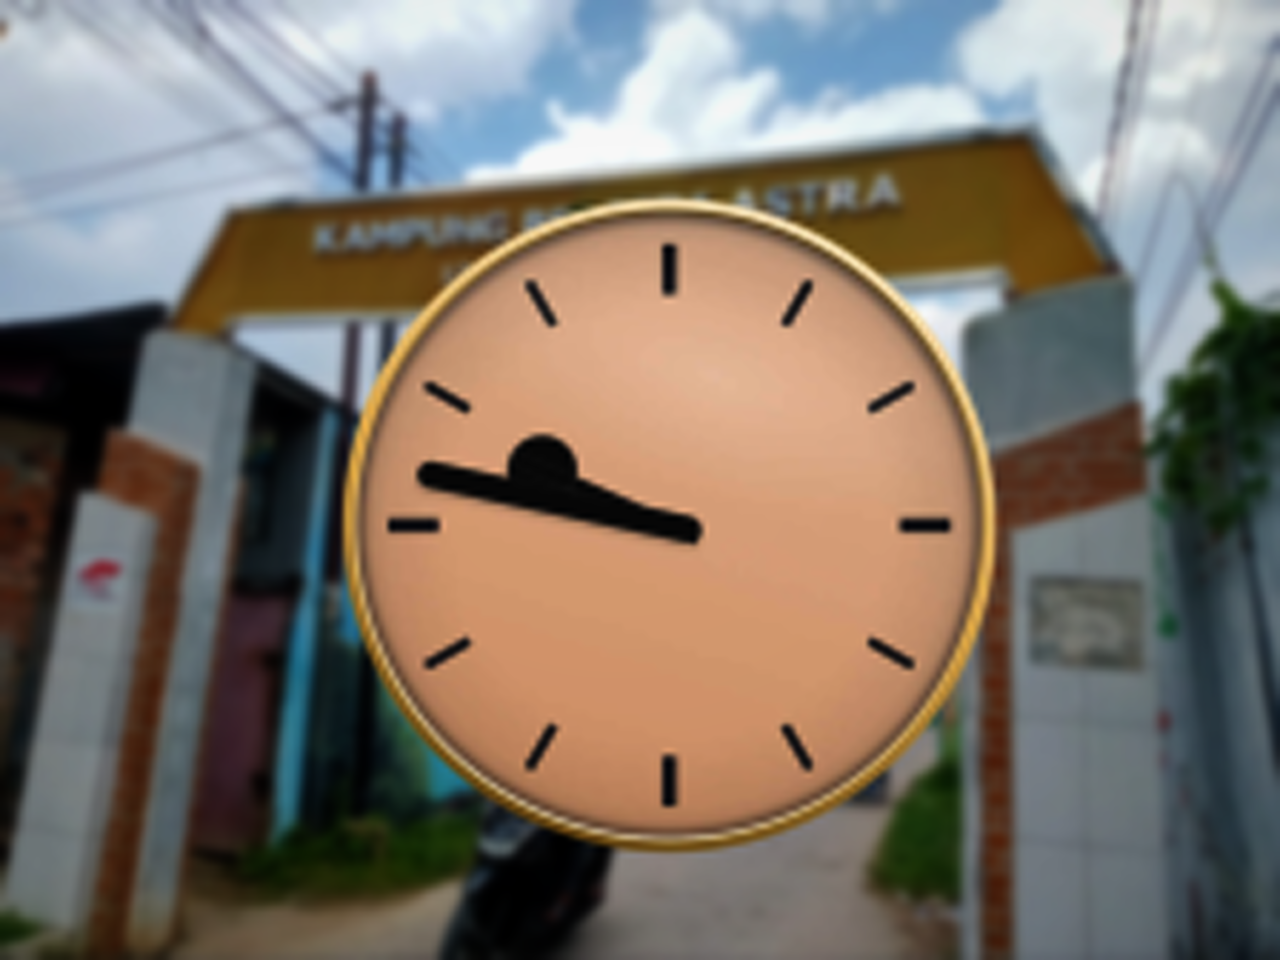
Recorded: h=9 m=47
